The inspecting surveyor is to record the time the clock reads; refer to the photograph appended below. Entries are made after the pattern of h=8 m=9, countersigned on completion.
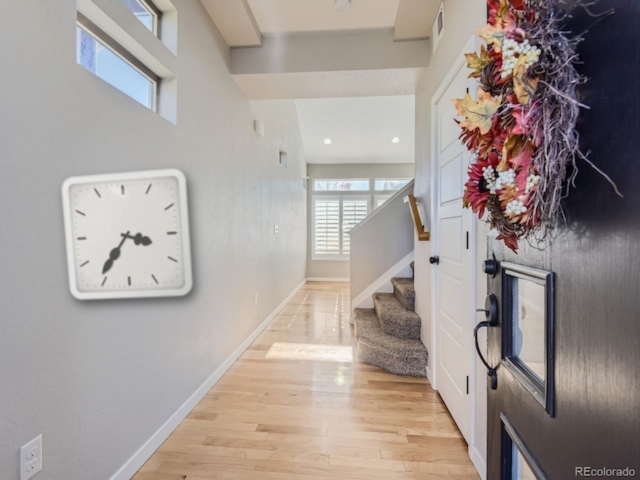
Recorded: h=3 m=36
